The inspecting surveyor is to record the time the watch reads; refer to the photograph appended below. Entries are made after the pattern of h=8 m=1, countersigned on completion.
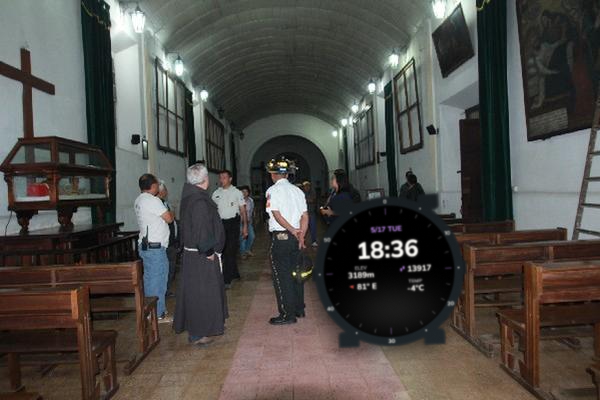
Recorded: h=18 m=36
